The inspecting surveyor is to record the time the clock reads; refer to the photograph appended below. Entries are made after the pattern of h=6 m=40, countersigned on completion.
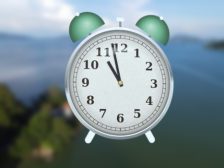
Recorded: h=10 m=58
